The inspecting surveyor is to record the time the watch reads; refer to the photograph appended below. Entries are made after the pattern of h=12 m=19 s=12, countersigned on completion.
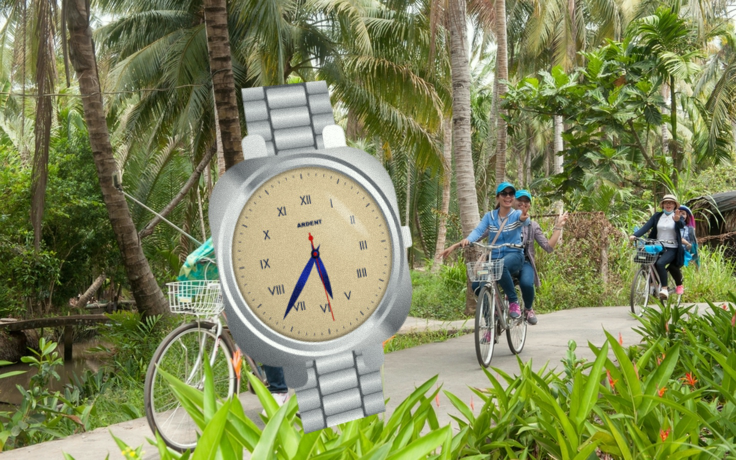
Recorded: h=5 m=36 s=29
